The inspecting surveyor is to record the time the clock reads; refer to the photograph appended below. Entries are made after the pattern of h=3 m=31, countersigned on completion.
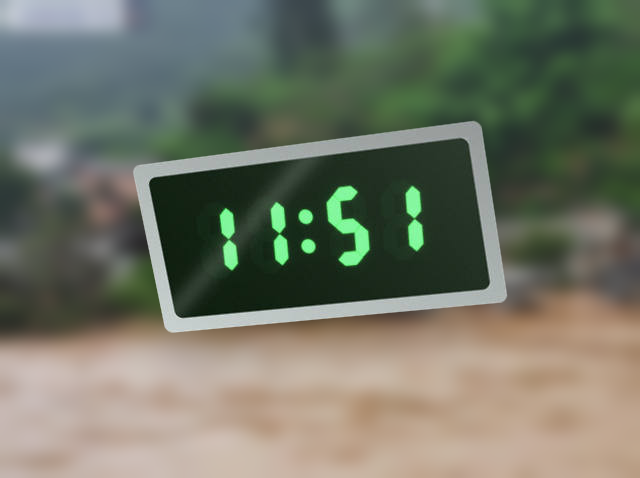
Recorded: h=11 m=51
